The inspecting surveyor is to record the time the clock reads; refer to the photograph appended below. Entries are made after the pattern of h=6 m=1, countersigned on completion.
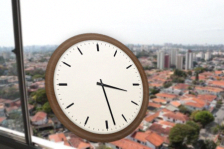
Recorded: h=3 m=28
